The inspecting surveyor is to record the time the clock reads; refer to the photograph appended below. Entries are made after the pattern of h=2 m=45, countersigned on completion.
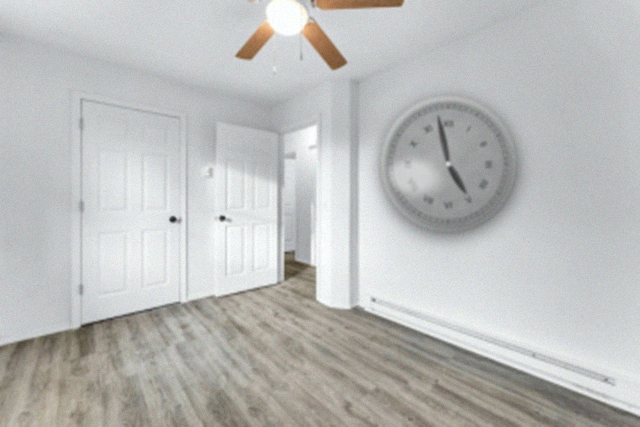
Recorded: h=4 m=58
